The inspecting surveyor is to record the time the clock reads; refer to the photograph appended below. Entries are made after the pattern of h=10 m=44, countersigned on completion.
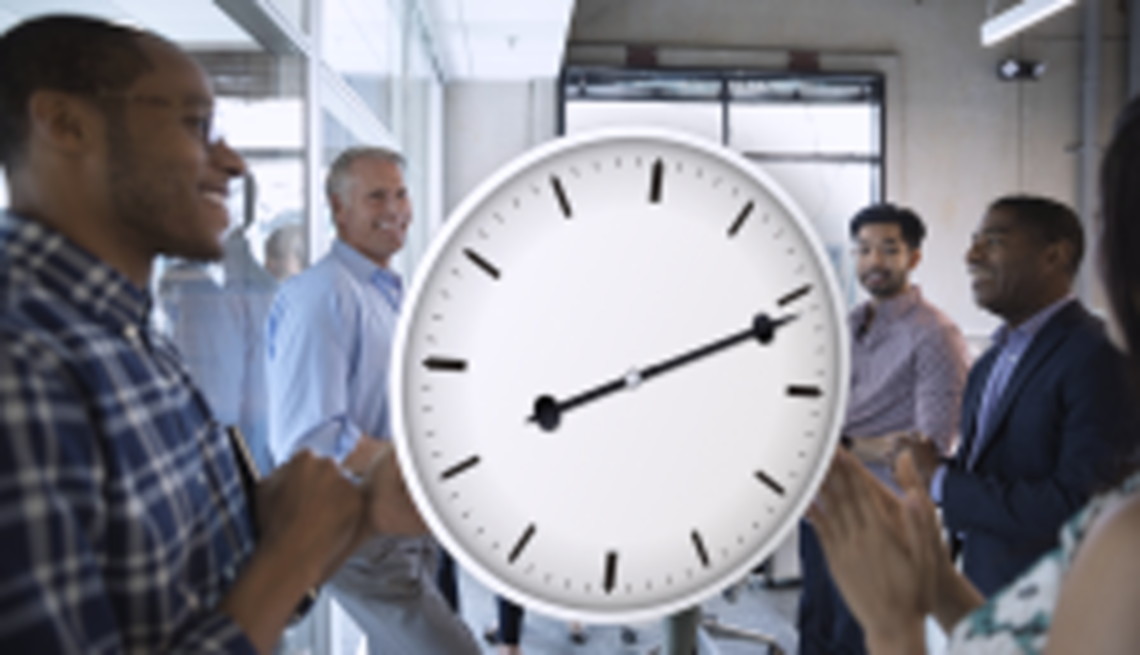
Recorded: h=8 m=11
